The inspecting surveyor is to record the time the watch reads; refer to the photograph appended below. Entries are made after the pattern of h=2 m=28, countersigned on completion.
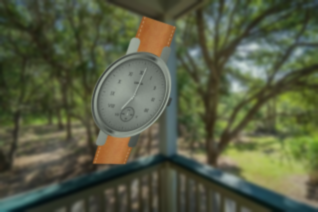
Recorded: h=7 m=1
